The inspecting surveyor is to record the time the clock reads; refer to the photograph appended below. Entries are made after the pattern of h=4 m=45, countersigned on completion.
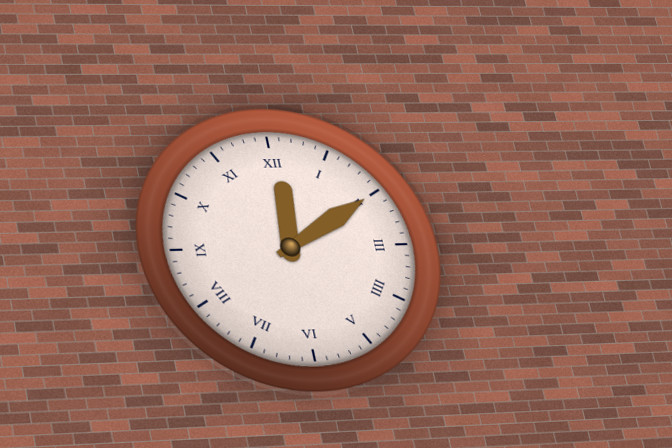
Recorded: h=12 m=10
